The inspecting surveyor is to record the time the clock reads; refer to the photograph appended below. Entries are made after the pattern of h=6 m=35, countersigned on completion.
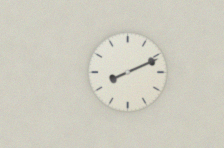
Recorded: h=8 m=11
